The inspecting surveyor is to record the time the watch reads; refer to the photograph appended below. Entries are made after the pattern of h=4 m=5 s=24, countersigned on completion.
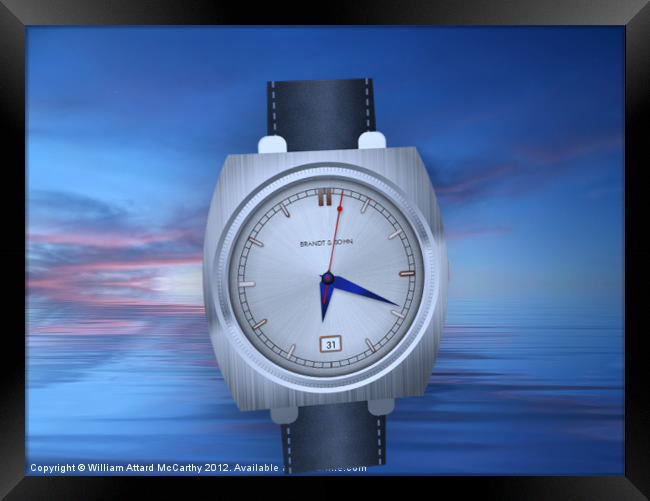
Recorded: h=6 m=19 s=2
